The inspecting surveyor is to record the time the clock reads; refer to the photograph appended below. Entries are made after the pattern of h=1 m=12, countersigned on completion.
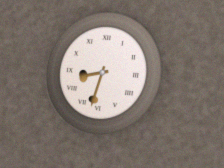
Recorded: h=8 m=32
